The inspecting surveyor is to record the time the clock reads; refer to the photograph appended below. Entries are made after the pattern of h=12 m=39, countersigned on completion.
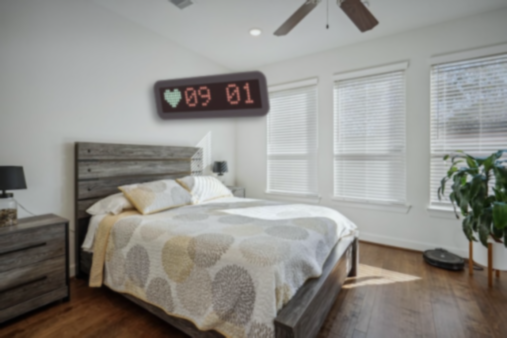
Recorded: h=9 m=1
